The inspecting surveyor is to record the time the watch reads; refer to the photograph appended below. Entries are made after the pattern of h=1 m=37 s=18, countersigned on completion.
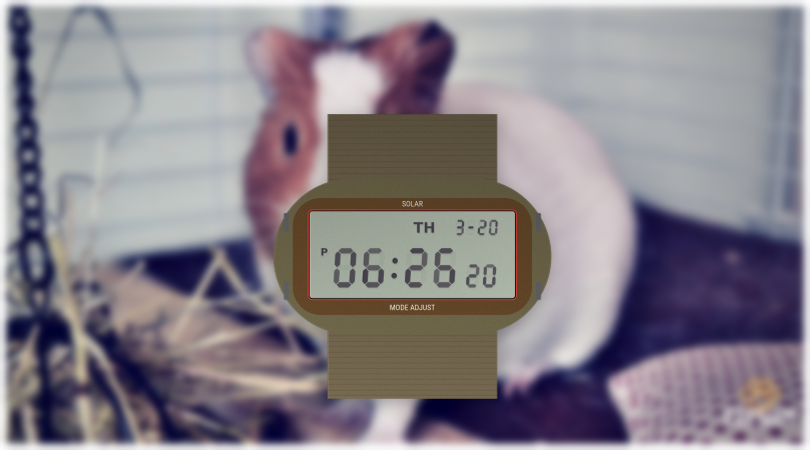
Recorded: h=6 m=26 s=20
